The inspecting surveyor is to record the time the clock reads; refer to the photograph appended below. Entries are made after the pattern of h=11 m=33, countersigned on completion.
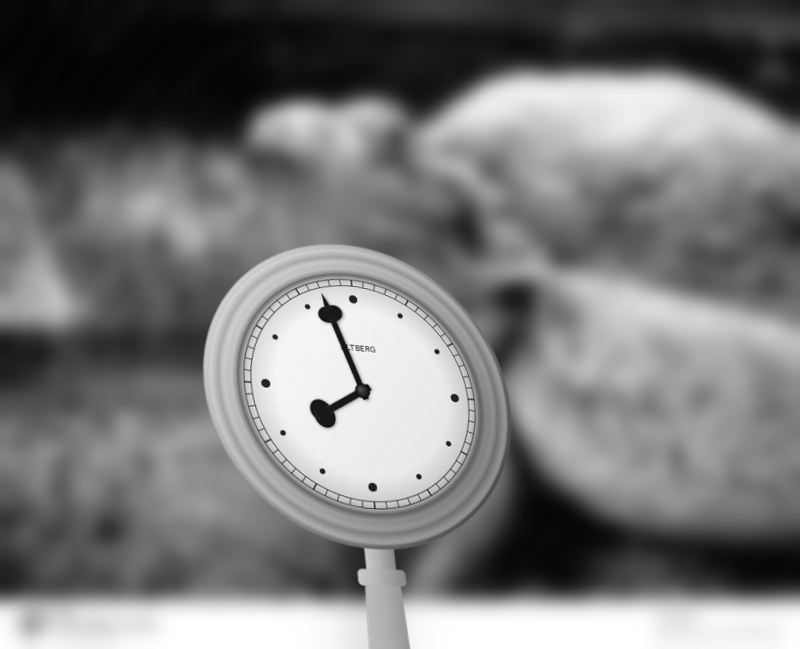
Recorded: h=7 m=57
